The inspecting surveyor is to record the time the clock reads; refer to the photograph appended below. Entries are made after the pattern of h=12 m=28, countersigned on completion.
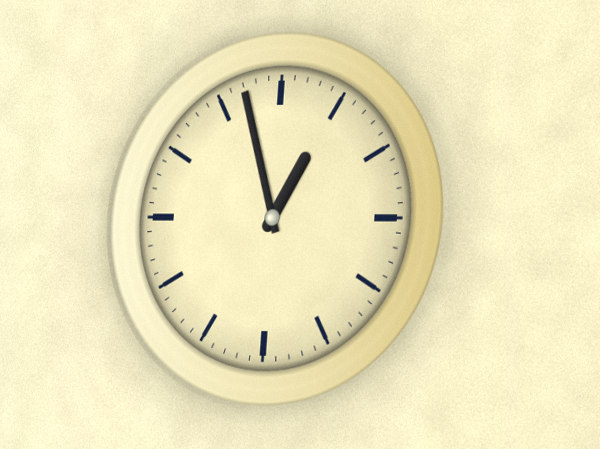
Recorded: h=12 m=57
